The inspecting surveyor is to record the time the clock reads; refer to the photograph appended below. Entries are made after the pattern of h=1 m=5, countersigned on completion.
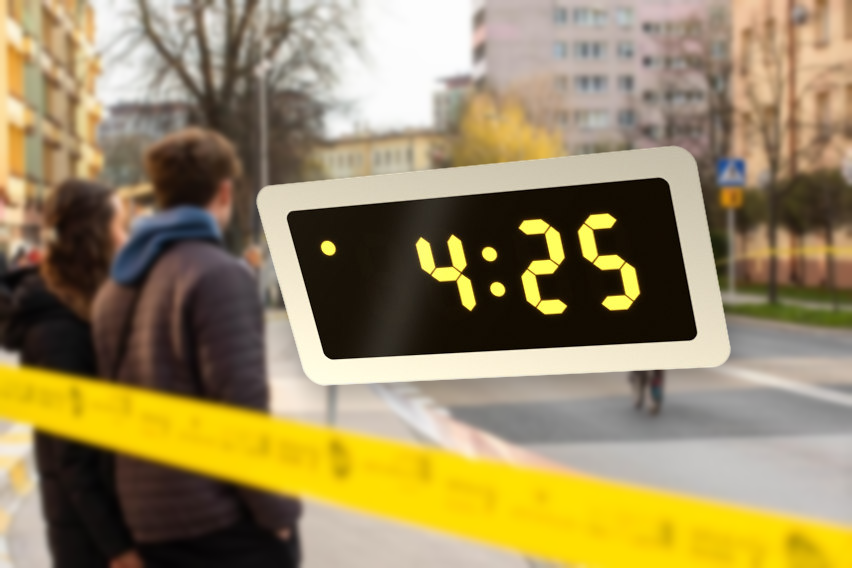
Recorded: h=4 m=25
